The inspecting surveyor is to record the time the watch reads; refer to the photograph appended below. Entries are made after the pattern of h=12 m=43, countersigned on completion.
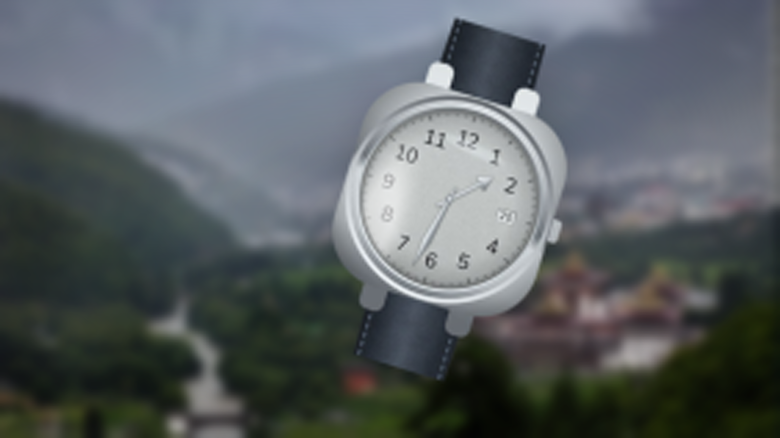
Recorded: h=1 m=32
